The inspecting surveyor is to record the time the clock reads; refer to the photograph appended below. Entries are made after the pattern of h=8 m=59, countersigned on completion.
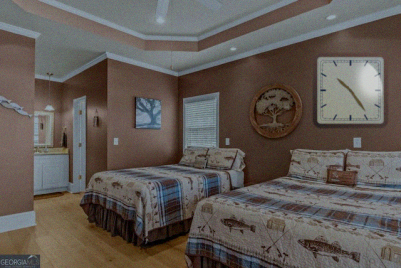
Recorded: h=10 m=24
